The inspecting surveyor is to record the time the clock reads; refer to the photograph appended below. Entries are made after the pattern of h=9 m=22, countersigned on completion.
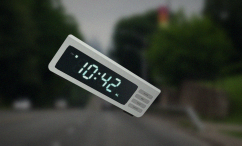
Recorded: h=10 m=42
